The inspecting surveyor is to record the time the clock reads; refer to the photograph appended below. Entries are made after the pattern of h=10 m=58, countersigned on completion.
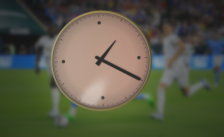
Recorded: h=1 m=20
